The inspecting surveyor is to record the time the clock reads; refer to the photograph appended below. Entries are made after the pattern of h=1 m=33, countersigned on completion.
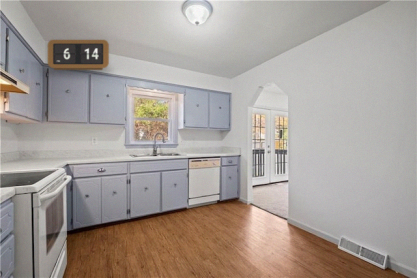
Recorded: h=6 m=14
